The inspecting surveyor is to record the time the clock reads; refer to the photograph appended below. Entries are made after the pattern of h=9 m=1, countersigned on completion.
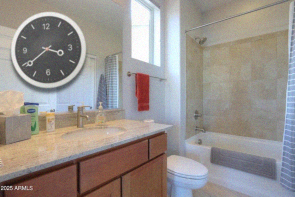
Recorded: h=3 m=39
